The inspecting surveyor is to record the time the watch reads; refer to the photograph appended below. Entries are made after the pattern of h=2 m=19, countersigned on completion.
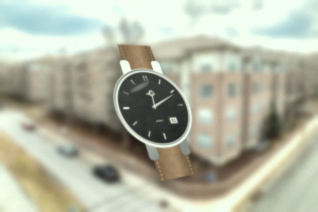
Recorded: h=12 m=11
